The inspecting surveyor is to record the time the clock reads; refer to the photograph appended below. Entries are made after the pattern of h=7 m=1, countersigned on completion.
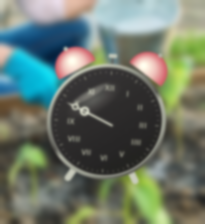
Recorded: h=9 m=49
